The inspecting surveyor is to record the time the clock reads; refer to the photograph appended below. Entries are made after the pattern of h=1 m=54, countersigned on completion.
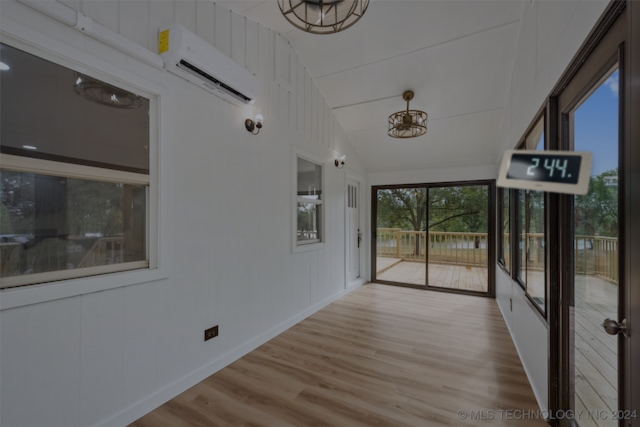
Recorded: h=2 m=44
